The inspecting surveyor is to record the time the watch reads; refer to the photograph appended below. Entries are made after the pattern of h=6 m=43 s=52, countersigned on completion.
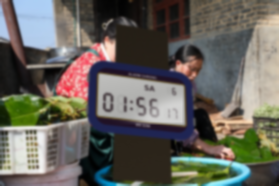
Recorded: h=1 m=56 s=17
